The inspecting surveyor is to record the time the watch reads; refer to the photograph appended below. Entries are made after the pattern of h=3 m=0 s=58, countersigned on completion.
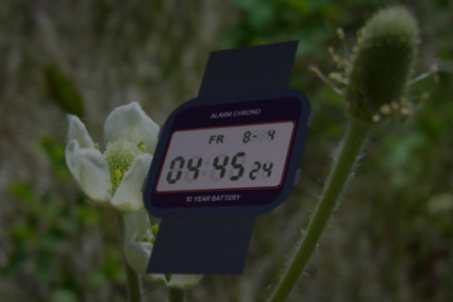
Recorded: h=4 m=45 s=24
